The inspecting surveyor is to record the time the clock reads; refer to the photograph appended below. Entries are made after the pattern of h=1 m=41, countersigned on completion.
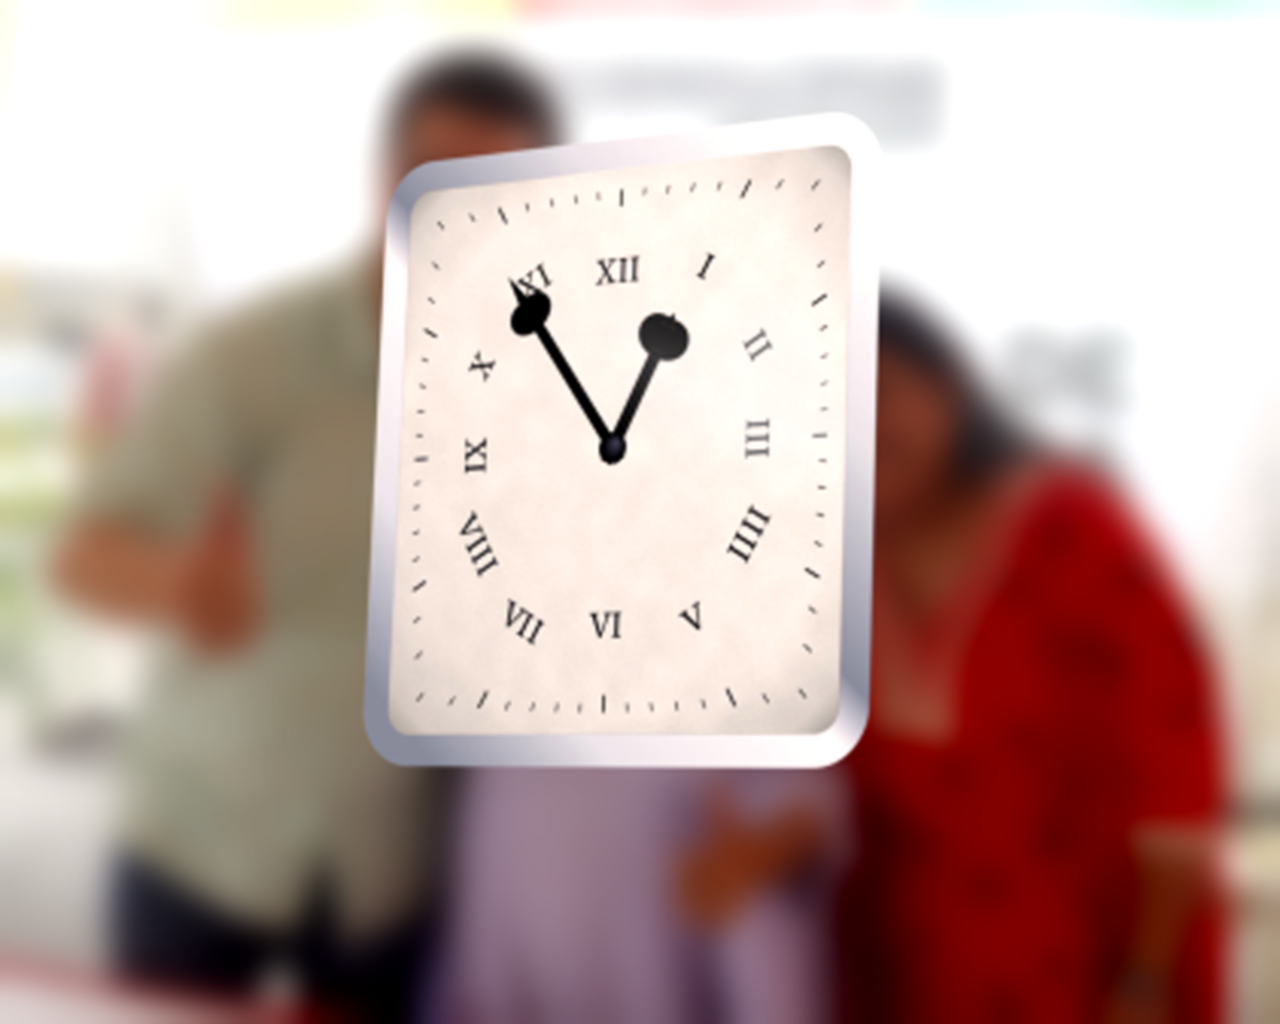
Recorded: h=12 m=54
